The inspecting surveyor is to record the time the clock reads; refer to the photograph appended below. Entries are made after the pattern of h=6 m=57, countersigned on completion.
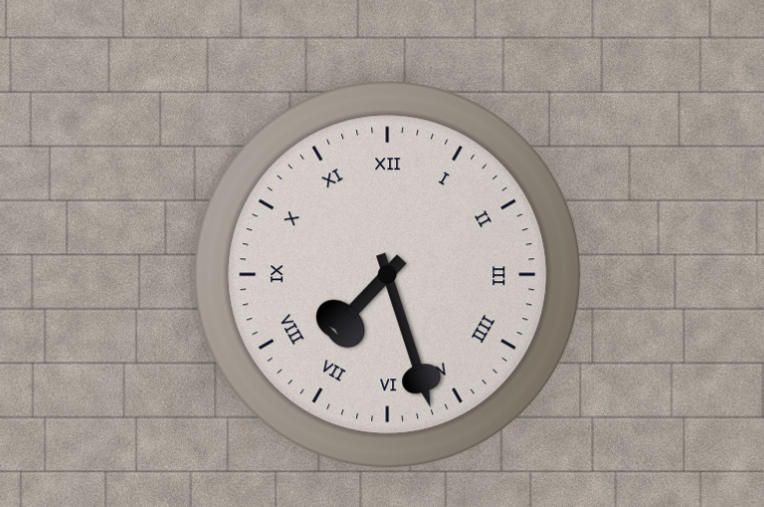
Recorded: h=7 m=27
